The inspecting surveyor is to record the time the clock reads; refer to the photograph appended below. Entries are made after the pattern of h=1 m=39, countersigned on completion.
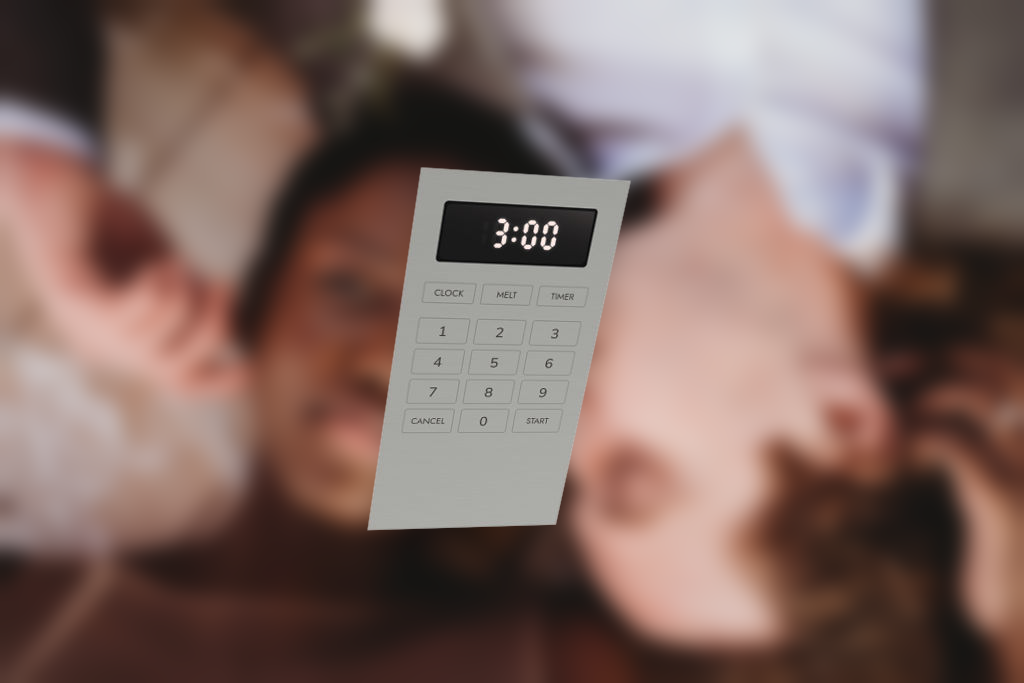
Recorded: h=3 m=0
